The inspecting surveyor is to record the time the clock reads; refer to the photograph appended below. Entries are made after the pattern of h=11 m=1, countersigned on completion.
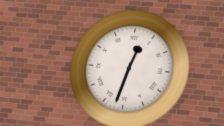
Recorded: h=12 m=32
